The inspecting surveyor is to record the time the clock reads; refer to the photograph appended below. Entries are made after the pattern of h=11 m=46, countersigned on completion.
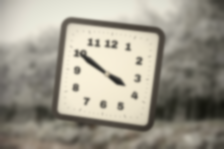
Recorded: h=3 m=50
